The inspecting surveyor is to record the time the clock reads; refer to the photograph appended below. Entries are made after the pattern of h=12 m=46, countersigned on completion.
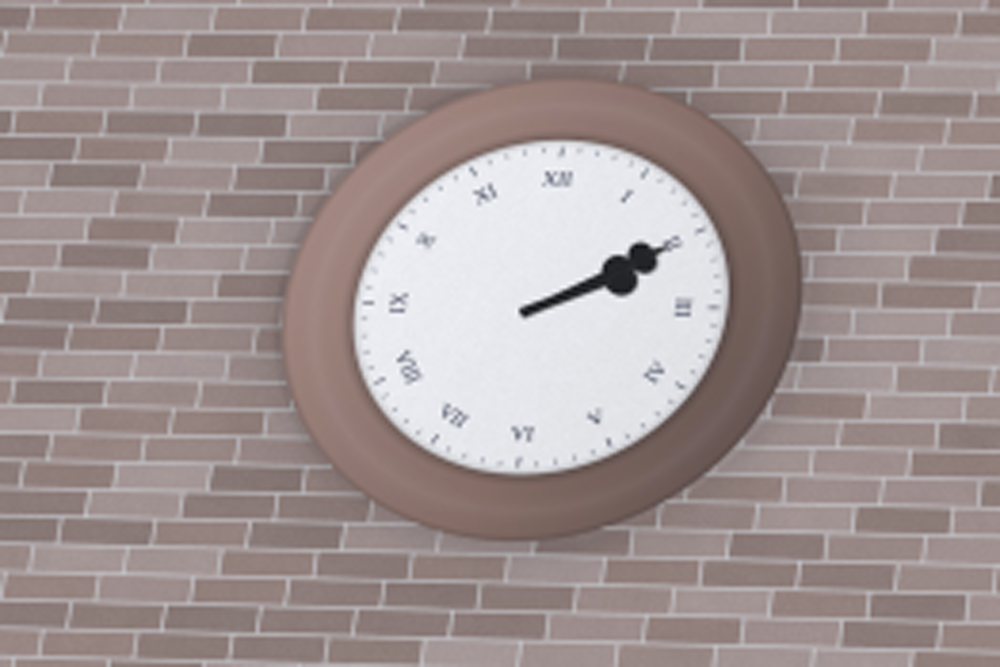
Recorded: h=2 m=10
